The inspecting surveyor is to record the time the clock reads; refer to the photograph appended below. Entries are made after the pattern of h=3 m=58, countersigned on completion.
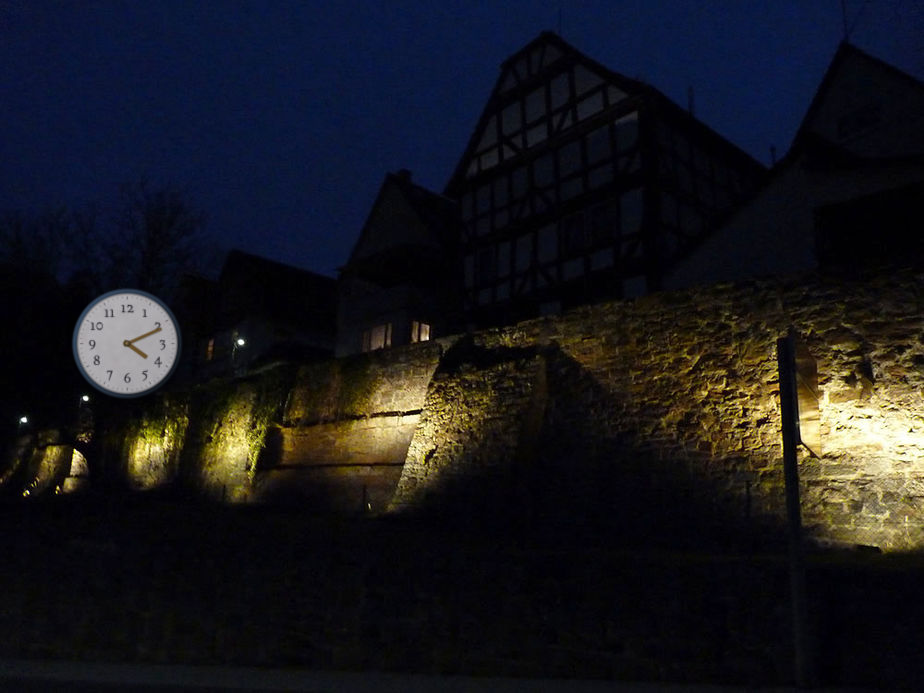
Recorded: h=4 m=11
